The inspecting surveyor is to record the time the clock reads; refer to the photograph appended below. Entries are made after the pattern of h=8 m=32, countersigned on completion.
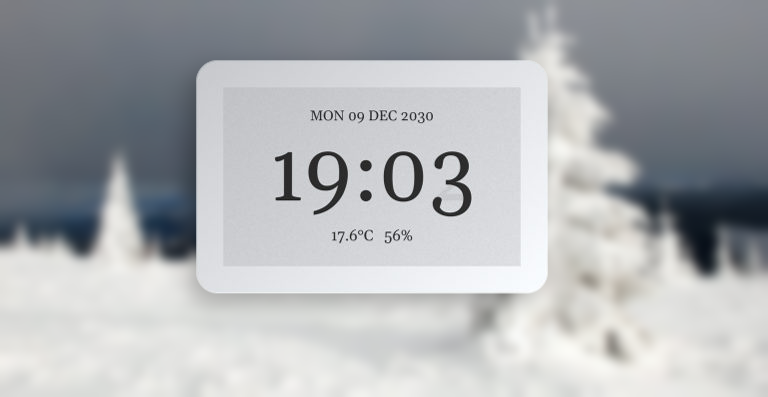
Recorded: h=19 m=3
